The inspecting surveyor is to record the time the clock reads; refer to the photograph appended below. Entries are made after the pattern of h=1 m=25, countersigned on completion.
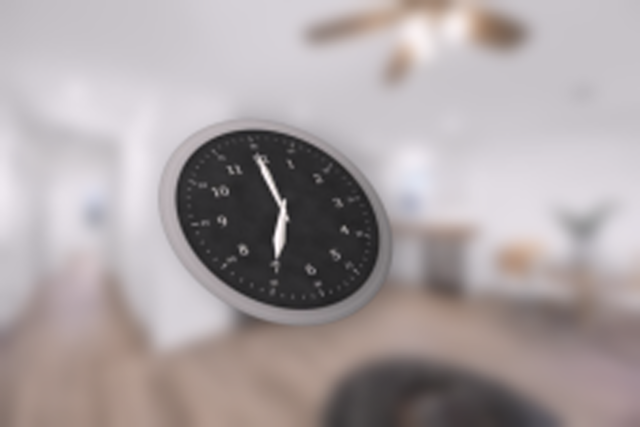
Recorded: h=7 m=0
